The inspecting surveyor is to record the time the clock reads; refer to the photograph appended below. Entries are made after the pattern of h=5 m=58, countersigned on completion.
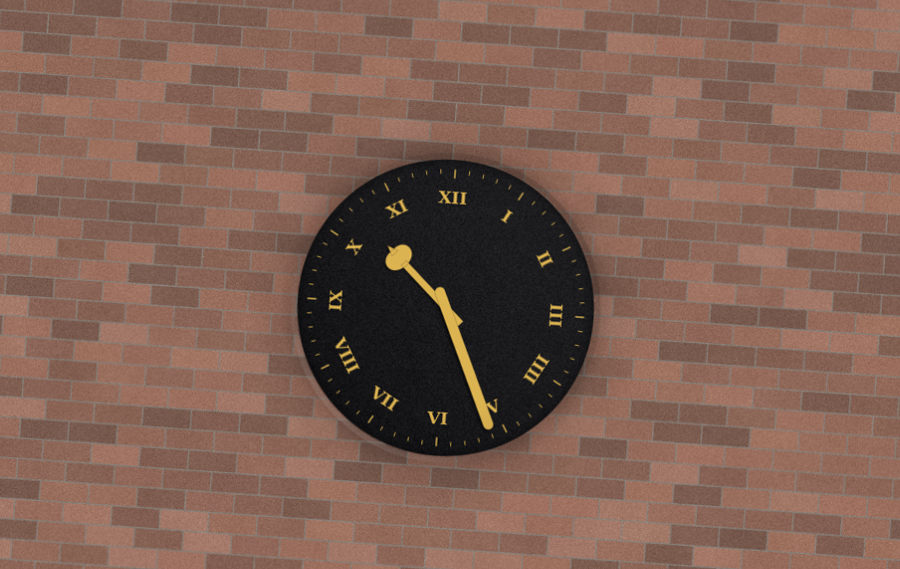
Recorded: h=10 m=26
